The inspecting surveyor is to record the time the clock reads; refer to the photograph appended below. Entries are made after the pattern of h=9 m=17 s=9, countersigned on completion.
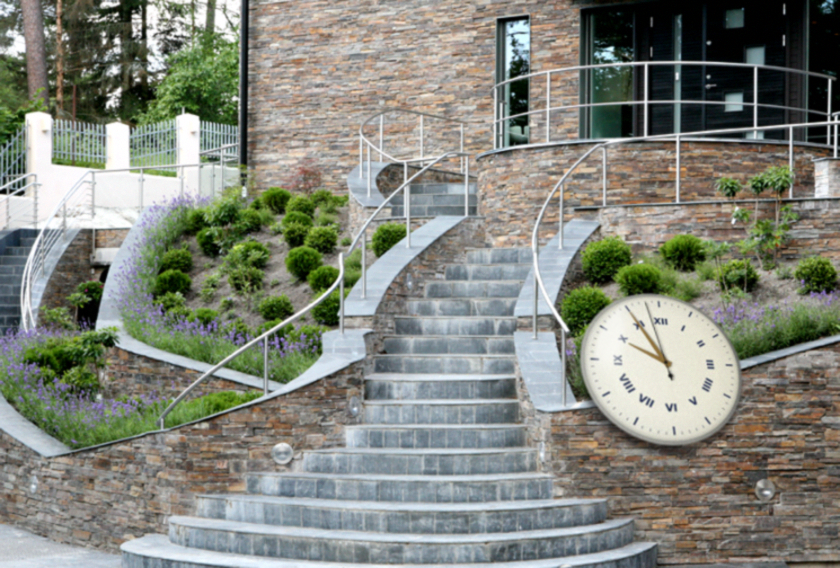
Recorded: h=9 m=54 s=58
